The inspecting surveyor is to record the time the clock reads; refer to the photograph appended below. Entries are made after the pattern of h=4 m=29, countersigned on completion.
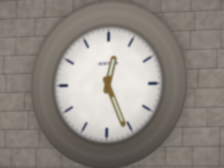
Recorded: h=12 m=26
